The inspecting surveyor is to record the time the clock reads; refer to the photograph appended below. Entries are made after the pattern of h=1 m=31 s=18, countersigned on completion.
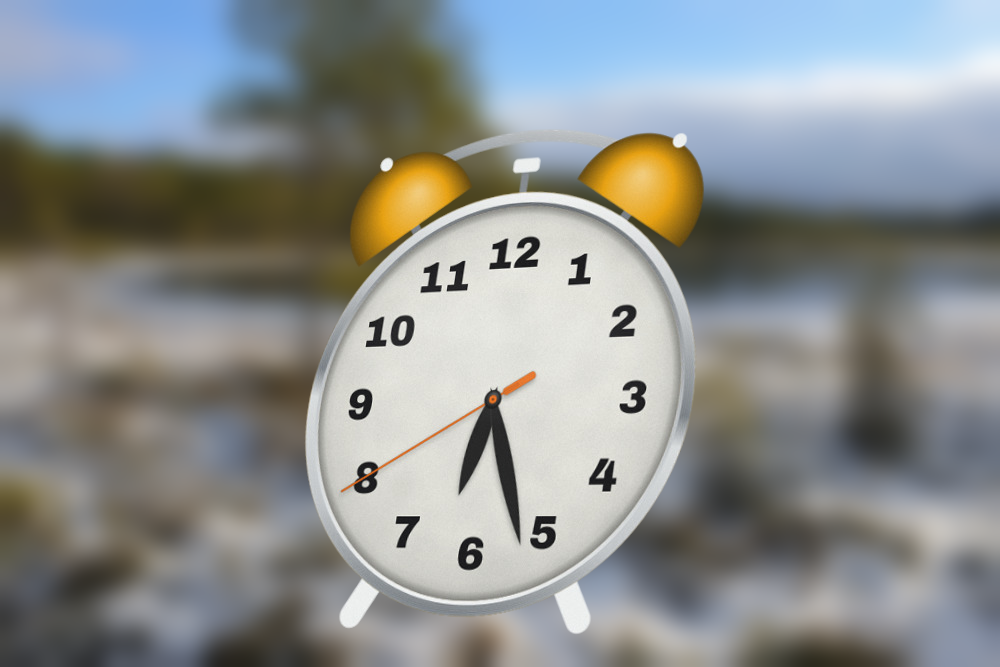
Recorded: h=6 m=26 s=40
